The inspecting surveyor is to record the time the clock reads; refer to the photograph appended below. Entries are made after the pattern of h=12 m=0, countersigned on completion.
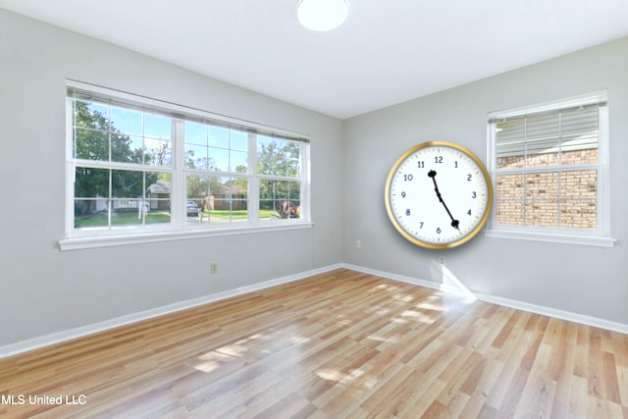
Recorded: h=11 m=25
